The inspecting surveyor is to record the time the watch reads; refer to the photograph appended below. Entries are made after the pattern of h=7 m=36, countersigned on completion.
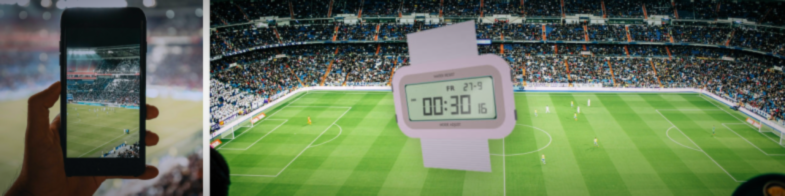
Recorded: h=0 m=30
